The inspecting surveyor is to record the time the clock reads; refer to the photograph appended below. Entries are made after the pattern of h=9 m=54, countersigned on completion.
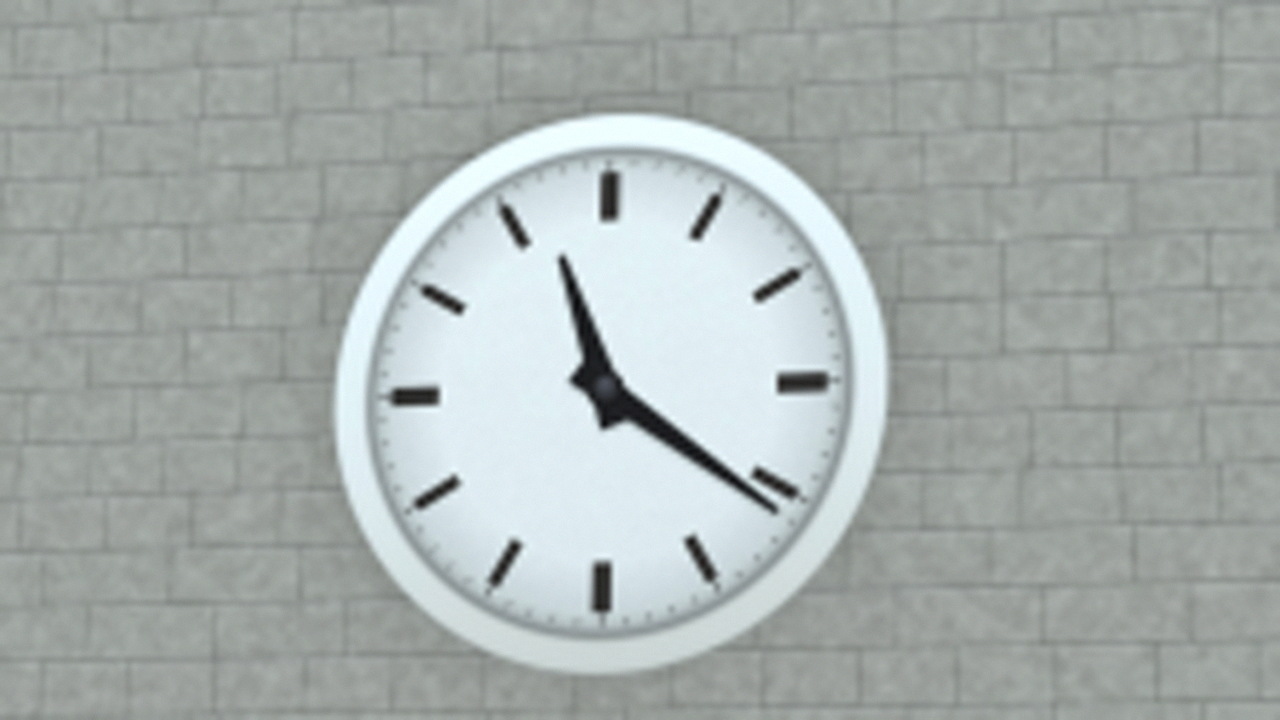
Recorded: h=11 m=21
